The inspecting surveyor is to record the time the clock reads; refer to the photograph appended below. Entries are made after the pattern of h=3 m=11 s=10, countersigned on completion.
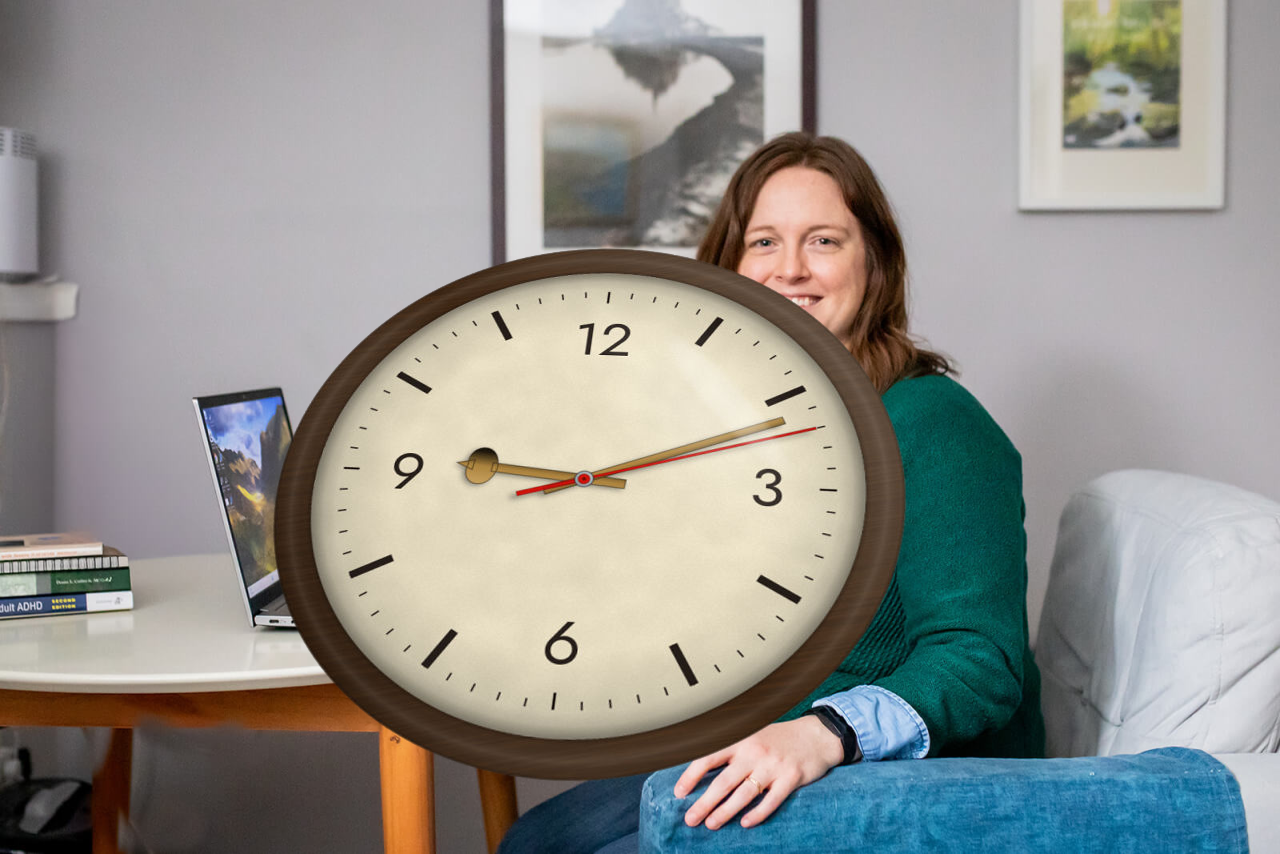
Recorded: h=9 m=11 s=12
